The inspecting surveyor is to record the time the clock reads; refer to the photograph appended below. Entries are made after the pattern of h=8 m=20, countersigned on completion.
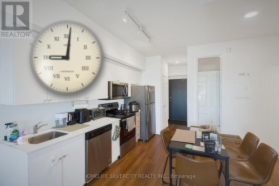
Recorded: h=9 m=1
